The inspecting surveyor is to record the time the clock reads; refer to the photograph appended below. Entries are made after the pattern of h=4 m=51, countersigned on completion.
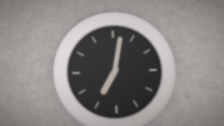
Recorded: h=7 m=2
